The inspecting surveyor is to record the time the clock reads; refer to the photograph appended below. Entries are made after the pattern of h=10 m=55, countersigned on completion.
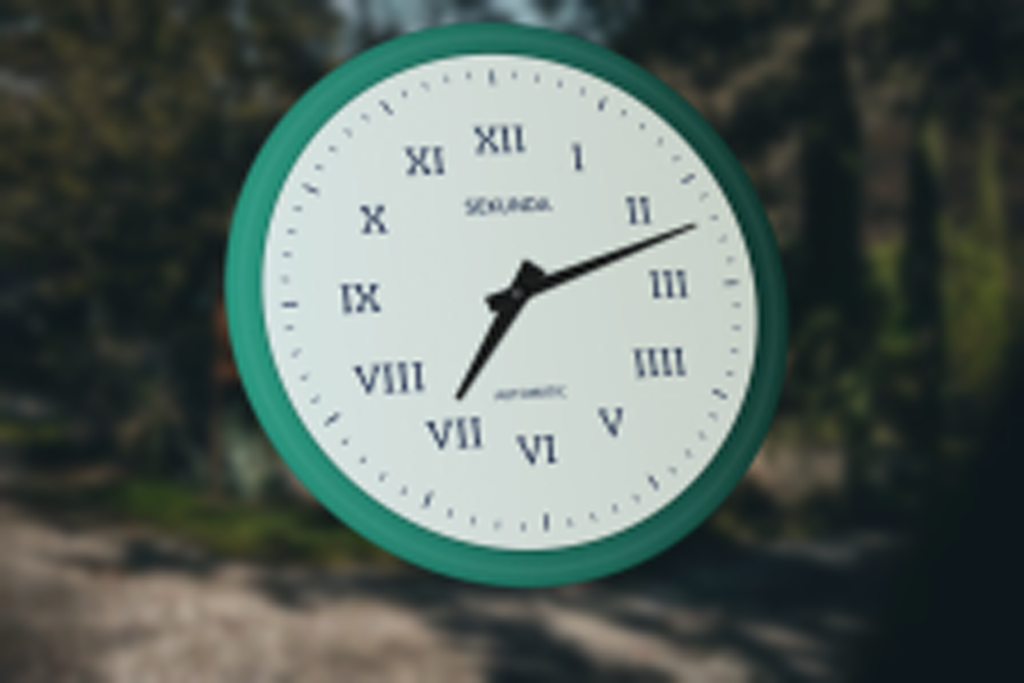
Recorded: h=7 m=12
